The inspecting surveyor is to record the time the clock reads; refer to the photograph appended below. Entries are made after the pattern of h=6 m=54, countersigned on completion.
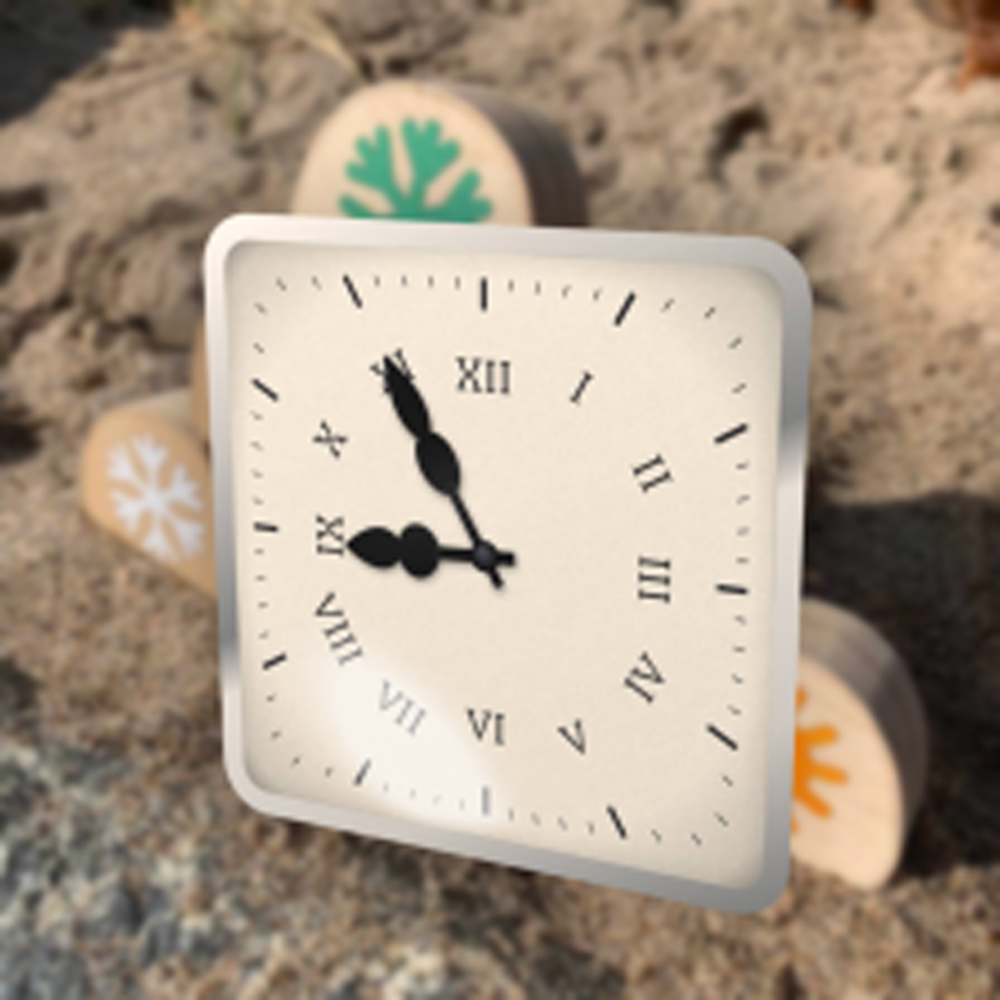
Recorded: h=8 m=55
